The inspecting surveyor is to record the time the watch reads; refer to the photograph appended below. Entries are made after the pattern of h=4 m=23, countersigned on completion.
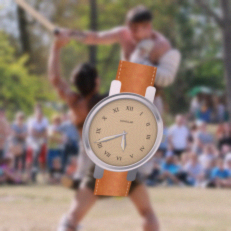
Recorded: h=5 m=41
